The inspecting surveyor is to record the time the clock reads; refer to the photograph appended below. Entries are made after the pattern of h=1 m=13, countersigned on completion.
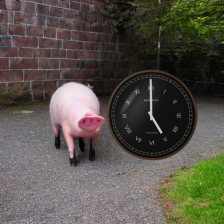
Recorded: h=5 m=0
